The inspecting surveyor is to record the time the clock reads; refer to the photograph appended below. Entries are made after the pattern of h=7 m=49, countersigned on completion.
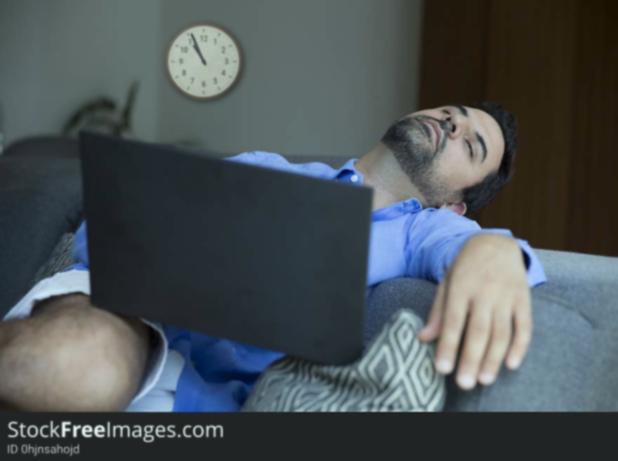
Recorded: h=10 m=56
